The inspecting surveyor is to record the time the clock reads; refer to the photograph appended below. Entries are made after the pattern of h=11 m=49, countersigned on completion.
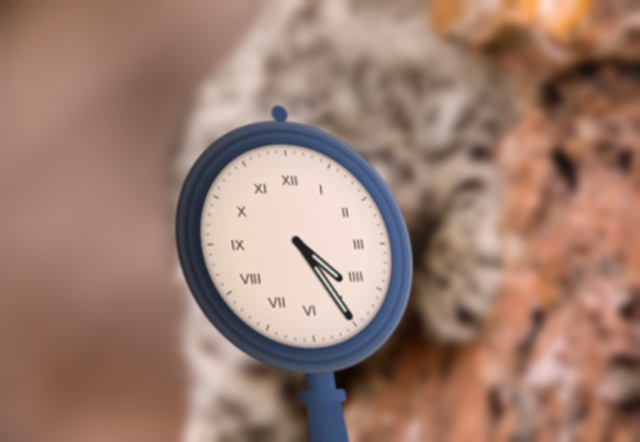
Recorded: h=4 m=25
